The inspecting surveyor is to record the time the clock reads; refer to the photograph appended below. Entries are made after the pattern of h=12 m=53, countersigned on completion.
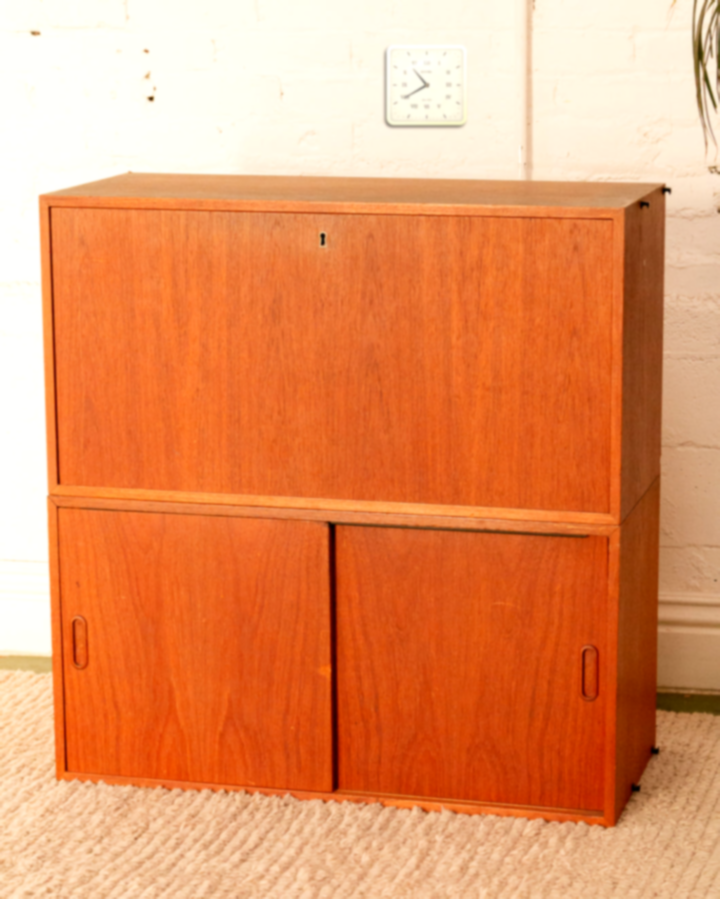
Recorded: h=10 m=40
